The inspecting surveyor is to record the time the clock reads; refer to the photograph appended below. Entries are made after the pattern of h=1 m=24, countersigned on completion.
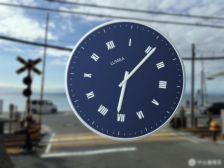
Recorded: h=7 m=11
